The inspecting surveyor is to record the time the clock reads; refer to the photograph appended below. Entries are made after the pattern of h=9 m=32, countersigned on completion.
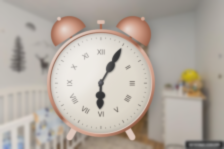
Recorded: h=6 m=5
